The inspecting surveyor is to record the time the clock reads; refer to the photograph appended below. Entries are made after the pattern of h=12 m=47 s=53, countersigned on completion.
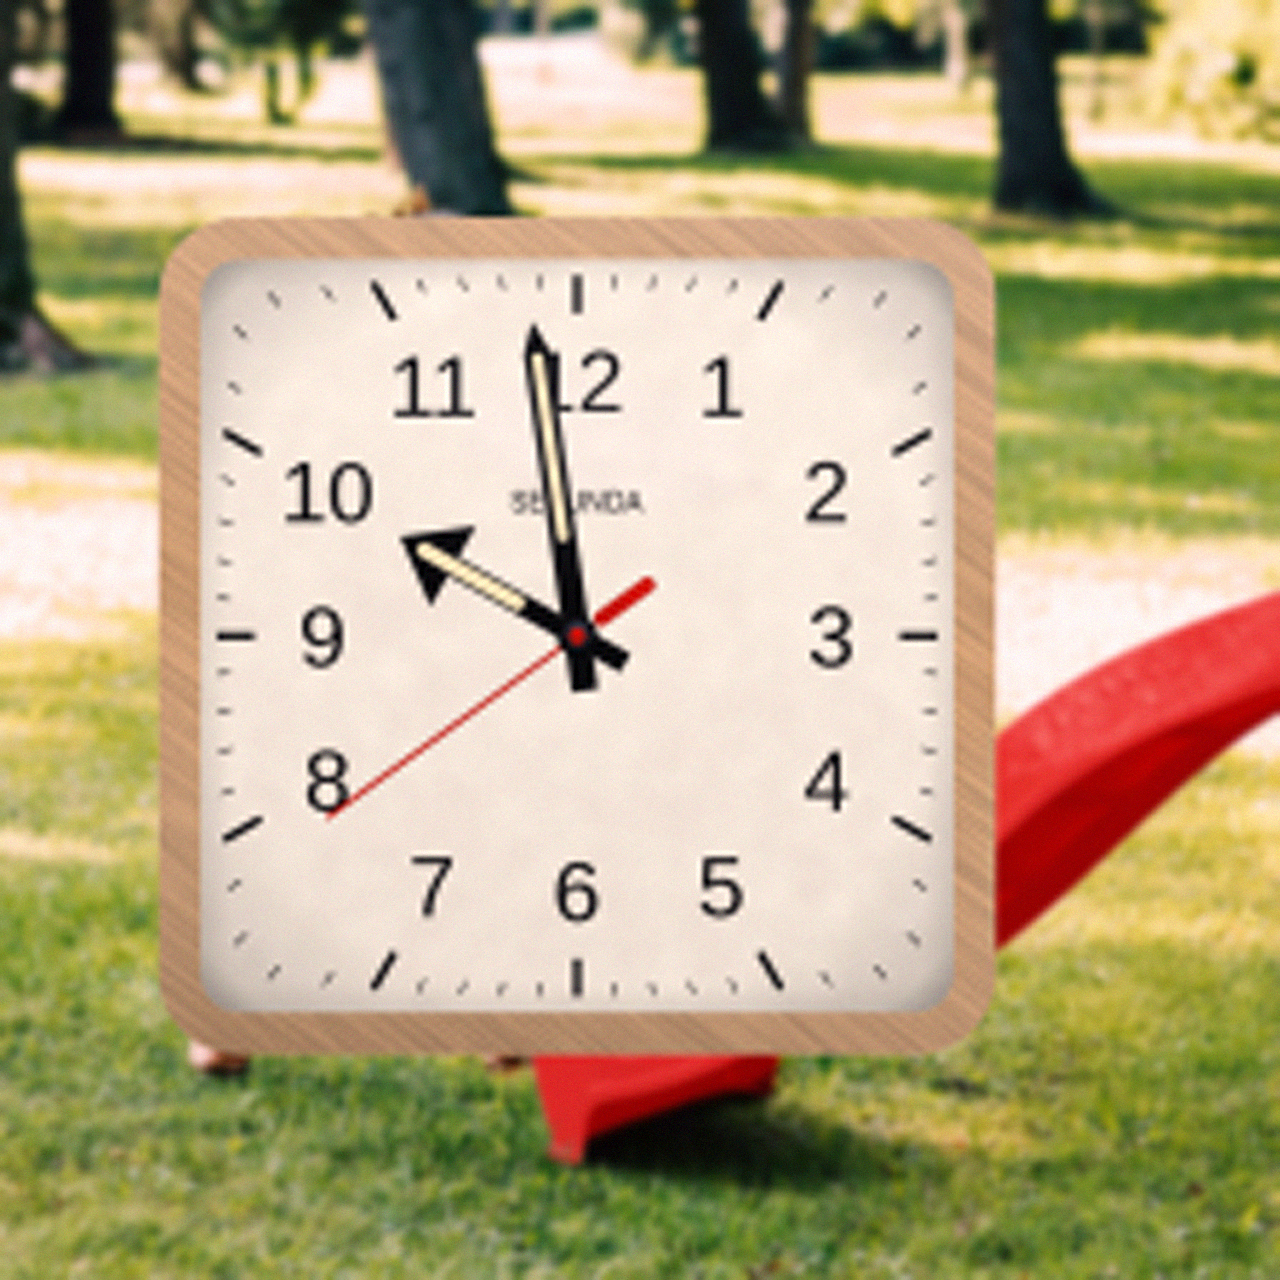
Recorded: h=9 m=58 s=39
